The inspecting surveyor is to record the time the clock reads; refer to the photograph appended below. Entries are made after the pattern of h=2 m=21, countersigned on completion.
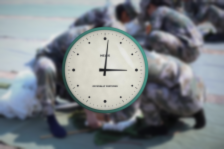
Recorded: h=3 m=1
